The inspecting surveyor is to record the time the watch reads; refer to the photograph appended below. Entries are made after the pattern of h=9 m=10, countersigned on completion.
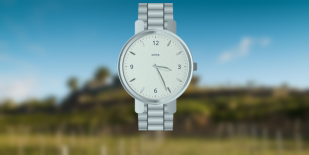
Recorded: h=3 m=26
